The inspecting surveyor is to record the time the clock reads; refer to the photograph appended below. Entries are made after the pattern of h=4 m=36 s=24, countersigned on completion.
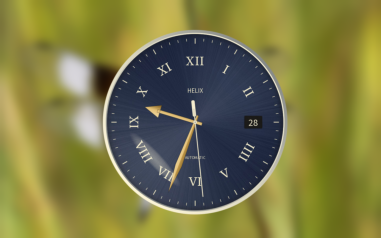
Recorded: h=9 m=33 s=29
